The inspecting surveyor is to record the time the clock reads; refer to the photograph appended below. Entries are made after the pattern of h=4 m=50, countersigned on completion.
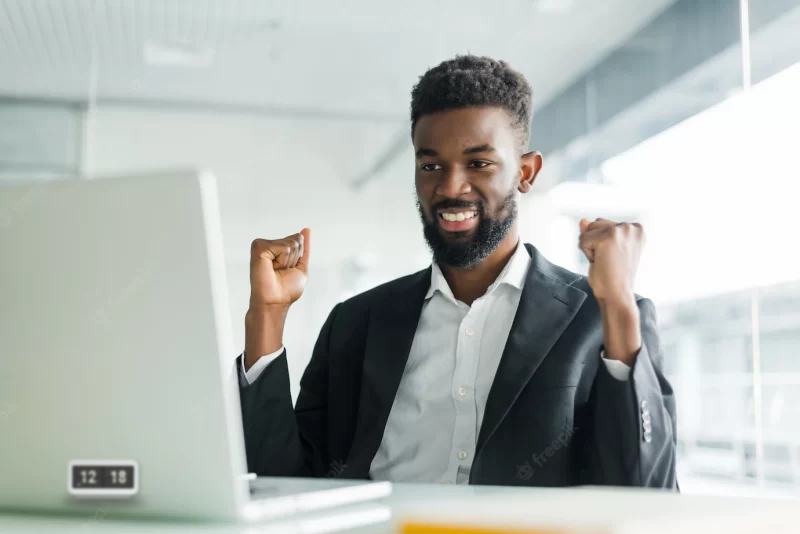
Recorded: h=12 m=18
